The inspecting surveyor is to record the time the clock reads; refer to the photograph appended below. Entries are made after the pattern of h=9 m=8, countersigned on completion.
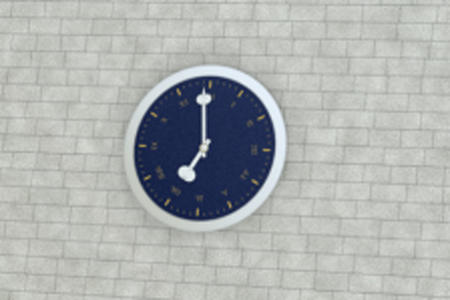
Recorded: h=6 m=59
